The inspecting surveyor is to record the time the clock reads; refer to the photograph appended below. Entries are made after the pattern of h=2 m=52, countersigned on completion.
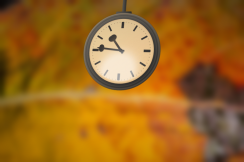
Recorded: h=10 m=46
